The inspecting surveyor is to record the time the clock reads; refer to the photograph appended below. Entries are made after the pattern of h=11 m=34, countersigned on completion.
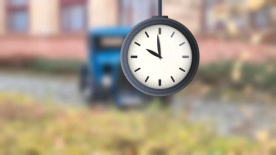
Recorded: h=9 m=59
